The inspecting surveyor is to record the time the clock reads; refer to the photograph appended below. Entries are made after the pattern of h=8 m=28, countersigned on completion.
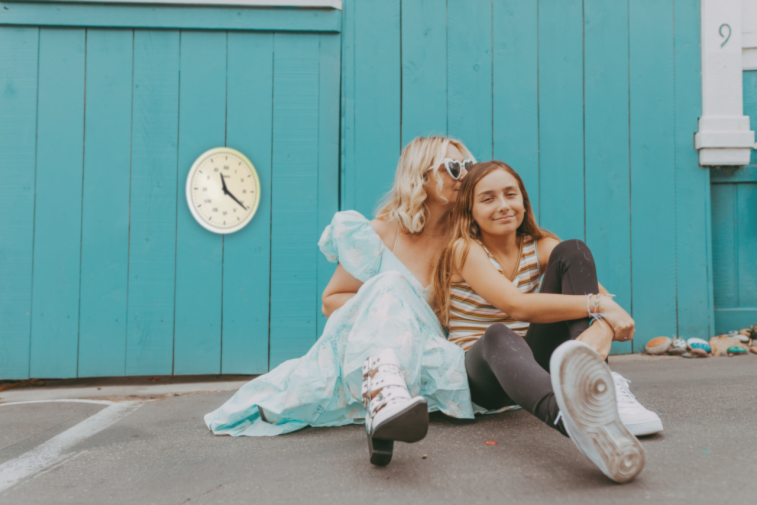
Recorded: h=11 m=21
